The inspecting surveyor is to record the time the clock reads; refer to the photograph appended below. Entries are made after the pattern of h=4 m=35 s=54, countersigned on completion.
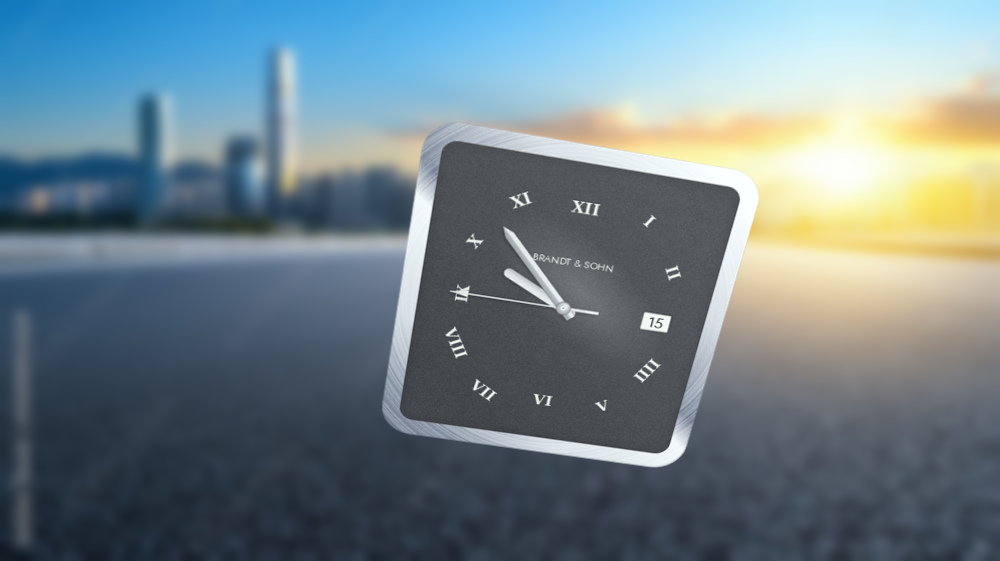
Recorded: h=9 m=52 s=45
